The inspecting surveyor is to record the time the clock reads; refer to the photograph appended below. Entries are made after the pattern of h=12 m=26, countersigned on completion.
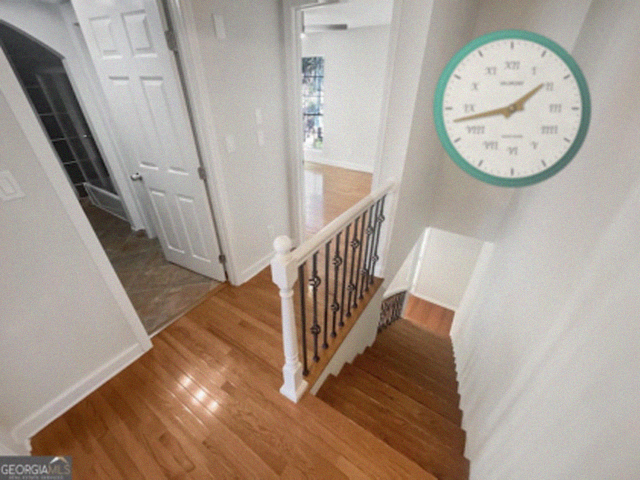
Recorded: h=1 m=43
